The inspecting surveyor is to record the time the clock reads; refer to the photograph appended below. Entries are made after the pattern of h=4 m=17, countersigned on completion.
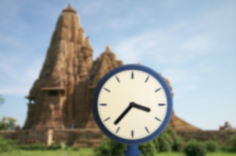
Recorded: h=3 m=37
